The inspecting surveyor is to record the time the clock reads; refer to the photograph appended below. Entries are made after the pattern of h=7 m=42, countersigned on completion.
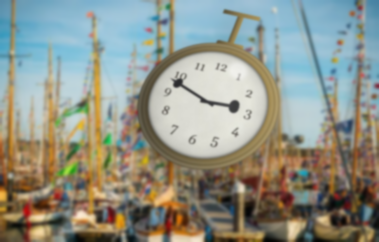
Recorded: h=2 m=48
